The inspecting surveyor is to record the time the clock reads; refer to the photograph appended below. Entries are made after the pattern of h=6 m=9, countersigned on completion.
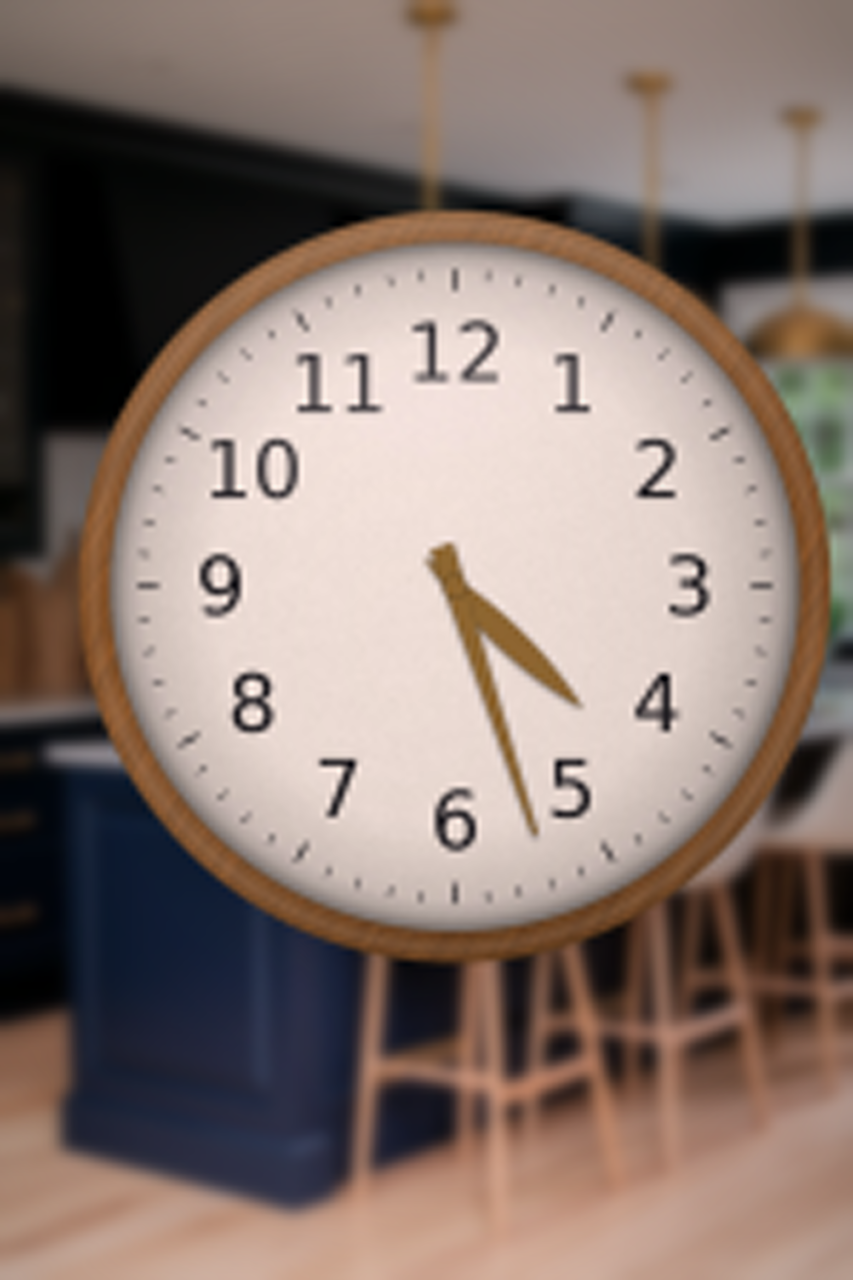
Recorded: h=4 m=27
